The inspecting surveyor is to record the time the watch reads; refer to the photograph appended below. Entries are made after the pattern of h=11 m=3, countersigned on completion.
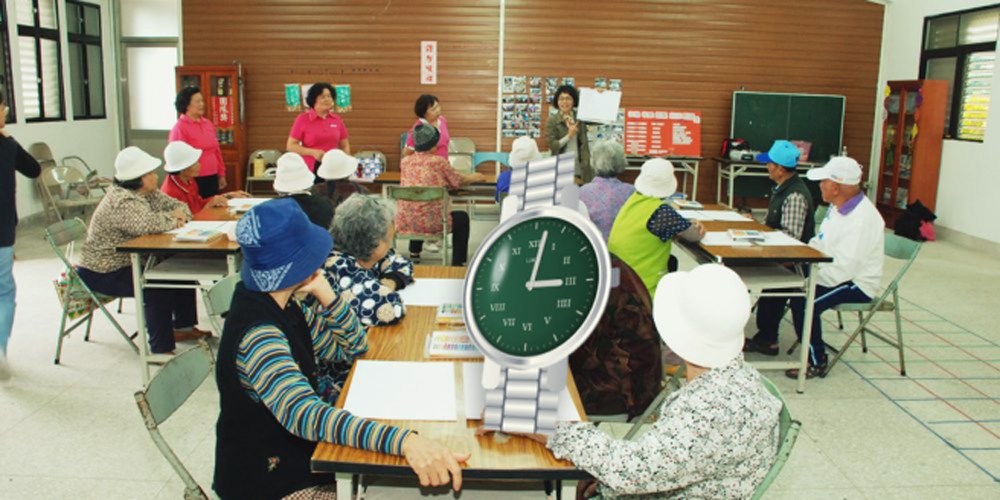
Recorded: h=3 m=2
